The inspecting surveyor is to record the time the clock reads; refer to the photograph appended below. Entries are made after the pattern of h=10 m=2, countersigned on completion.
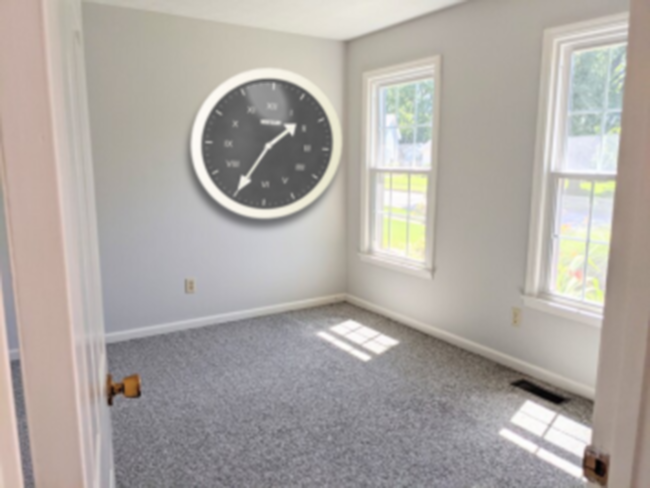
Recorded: h=1 m=35
